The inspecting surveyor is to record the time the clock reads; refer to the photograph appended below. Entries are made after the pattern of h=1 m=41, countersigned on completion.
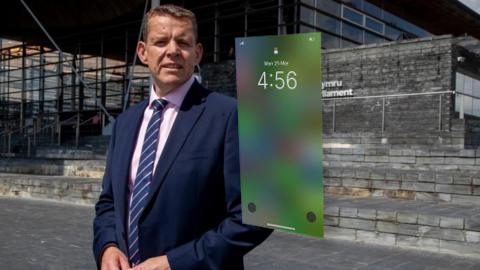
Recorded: h=4 m=56
